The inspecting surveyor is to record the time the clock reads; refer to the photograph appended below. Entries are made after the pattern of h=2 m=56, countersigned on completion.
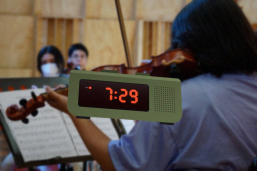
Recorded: h=7 m=29
